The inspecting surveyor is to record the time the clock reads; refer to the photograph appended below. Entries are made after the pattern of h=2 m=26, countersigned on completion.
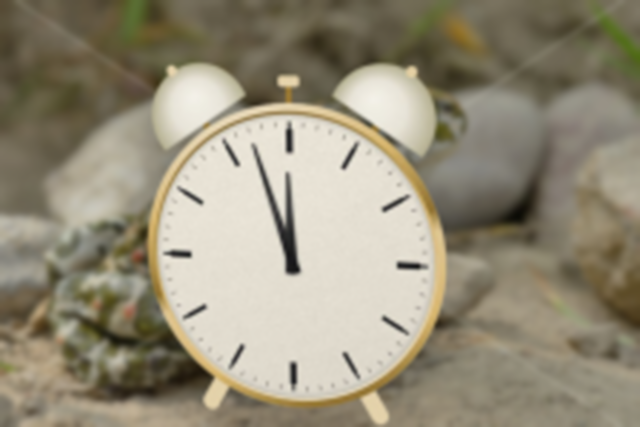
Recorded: h=11 m=57
